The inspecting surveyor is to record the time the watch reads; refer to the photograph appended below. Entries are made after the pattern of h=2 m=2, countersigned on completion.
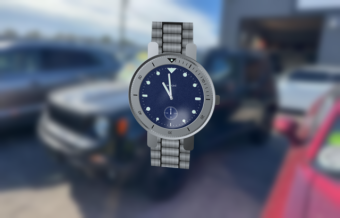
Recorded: h=10 m=59
